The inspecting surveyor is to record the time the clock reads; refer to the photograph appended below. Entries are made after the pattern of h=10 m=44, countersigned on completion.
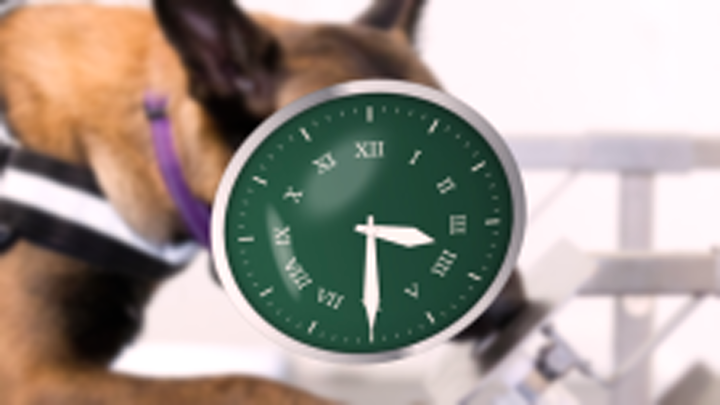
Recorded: h=3 m=30
